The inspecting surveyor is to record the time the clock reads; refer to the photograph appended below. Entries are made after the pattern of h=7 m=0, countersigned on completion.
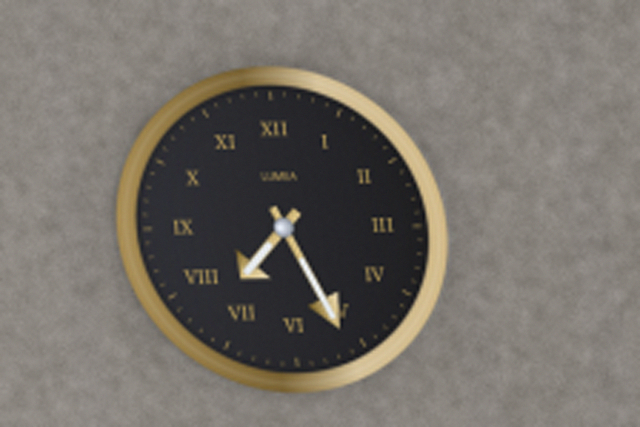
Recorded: h=7 m=26
